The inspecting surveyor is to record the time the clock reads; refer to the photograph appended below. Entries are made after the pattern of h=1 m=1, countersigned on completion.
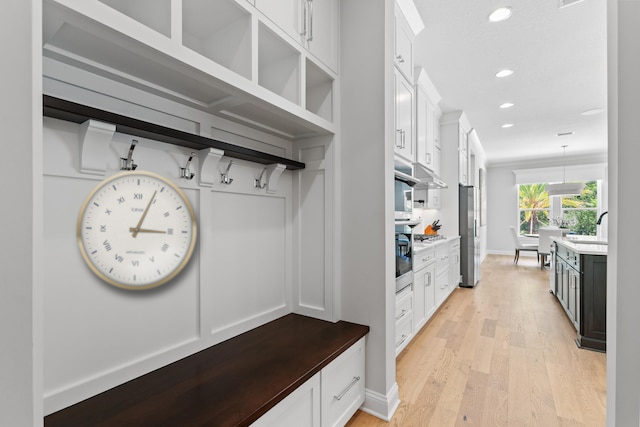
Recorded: h=3 m=4
